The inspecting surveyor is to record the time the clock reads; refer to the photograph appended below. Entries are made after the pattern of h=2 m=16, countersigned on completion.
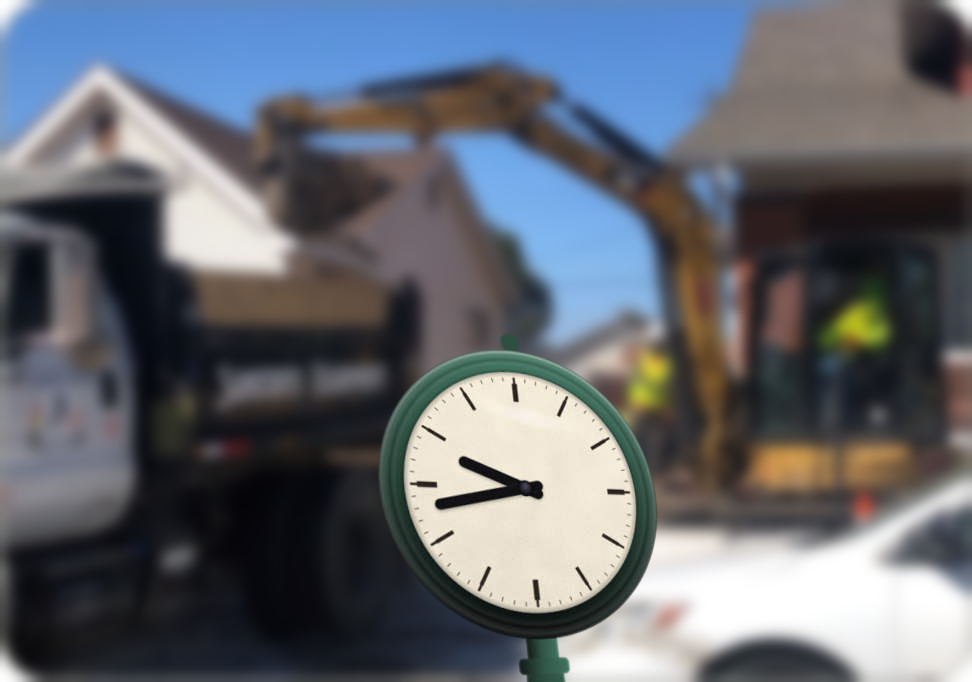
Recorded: h=9 m=43
